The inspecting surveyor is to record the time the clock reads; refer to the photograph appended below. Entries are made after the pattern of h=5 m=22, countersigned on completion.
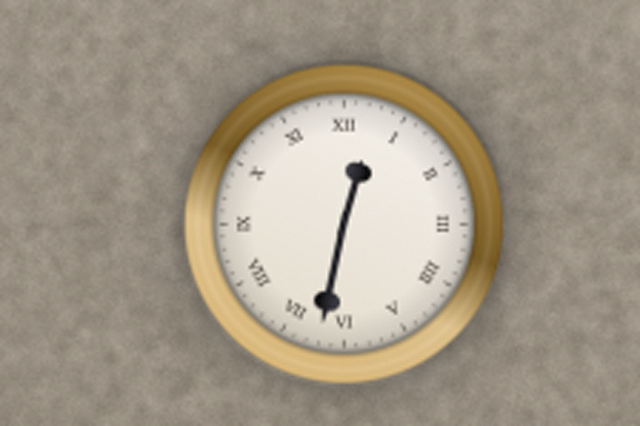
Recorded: h=12 m=32
